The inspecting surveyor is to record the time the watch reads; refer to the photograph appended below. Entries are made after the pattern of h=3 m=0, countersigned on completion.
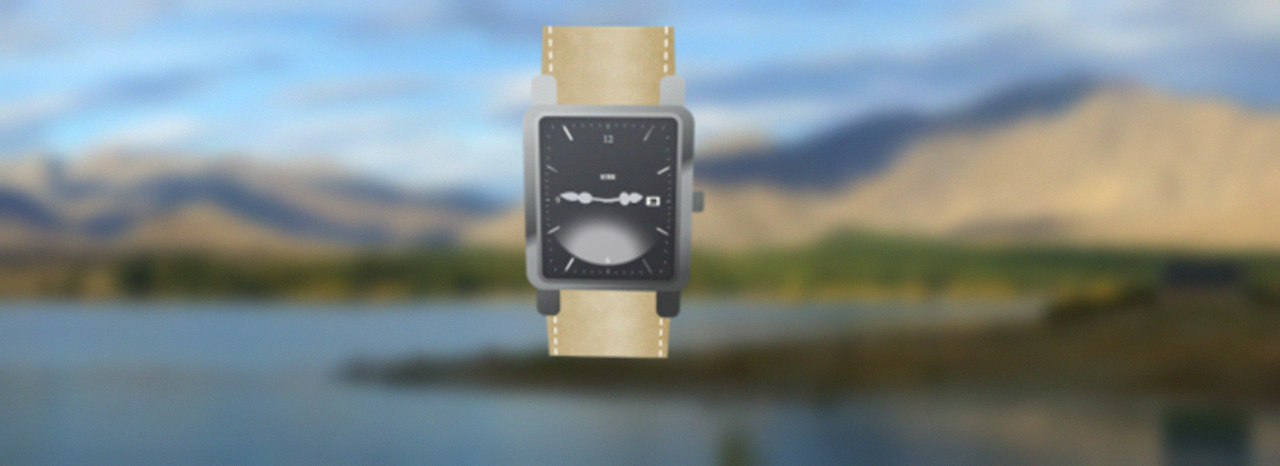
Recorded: h=2 m=46
